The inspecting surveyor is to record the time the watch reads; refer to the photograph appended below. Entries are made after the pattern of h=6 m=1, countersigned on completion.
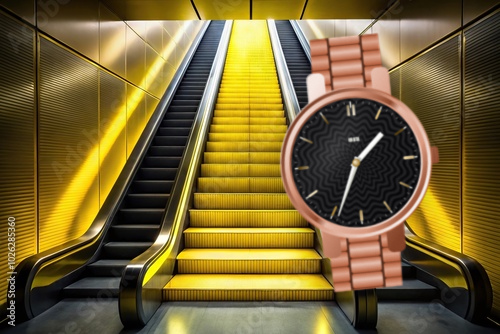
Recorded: h=1 m=34
